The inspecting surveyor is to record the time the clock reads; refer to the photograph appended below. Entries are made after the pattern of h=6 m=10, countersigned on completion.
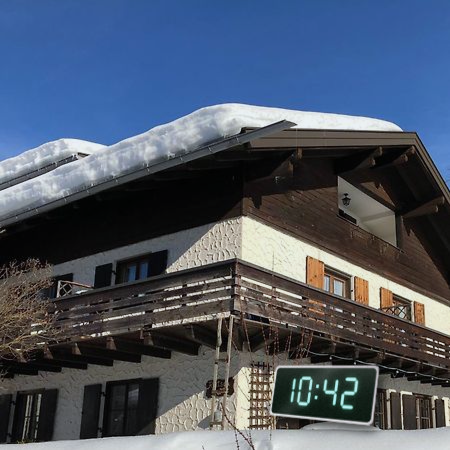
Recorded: h=10 m=42
